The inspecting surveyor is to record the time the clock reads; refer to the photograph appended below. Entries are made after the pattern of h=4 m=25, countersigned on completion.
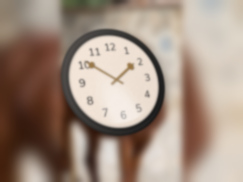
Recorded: h=1 m=51
